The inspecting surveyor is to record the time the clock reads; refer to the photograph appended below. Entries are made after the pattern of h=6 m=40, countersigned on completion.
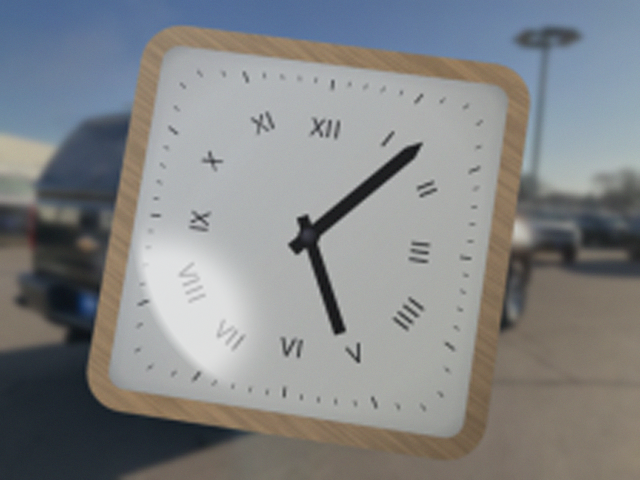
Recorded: h=5 m=7
